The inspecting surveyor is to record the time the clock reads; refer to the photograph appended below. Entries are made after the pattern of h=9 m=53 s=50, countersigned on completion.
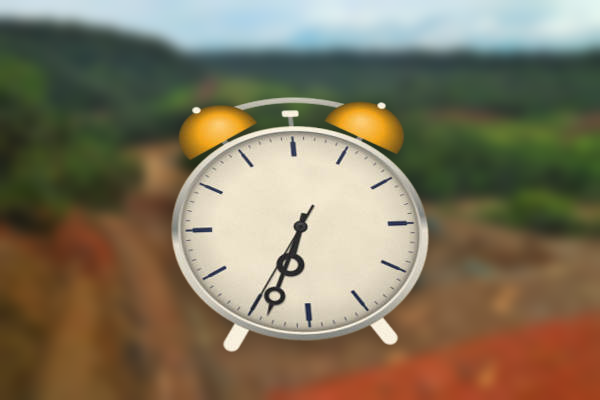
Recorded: h=6 m=33 s=35
